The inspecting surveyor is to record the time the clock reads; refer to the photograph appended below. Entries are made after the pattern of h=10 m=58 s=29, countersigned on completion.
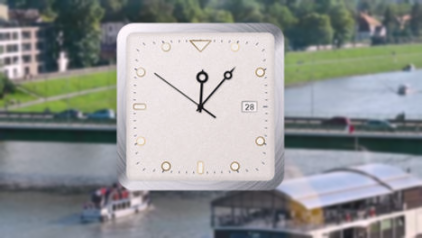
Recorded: h=12 m=6 s=51
